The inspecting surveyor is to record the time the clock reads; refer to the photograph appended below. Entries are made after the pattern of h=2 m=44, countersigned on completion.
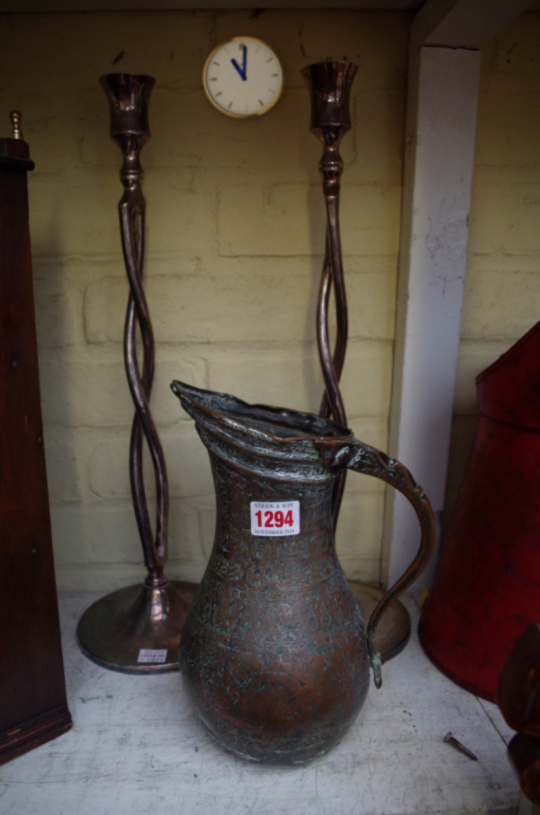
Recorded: h=11 m=1
